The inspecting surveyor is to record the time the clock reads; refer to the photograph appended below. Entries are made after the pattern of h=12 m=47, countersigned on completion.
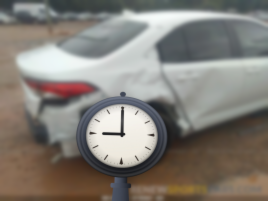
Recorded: h=9 m=0
